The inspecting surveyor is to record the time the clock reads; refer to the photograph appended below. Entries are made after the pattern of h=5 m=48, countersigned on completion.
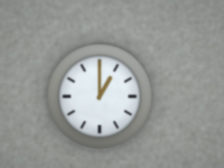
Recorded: h=1 m=0
